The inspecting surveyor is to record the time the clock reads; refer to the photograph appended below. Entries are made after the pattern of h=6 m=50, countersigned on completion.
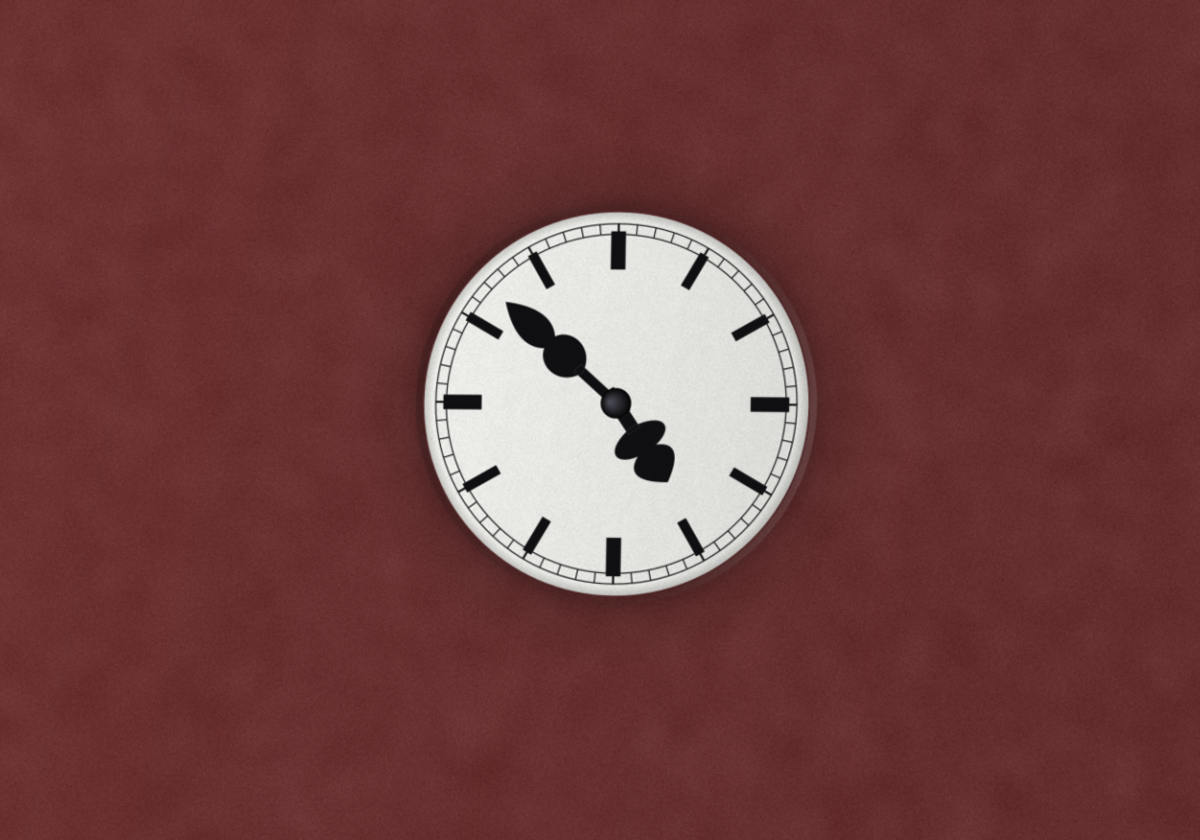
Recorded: h=4 m=52
